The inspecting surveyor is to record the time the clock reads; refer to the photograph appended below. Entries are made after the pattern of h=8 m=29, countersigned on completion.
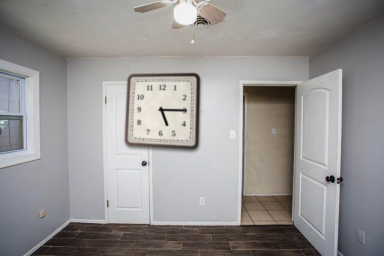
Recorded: h=5 m=15
